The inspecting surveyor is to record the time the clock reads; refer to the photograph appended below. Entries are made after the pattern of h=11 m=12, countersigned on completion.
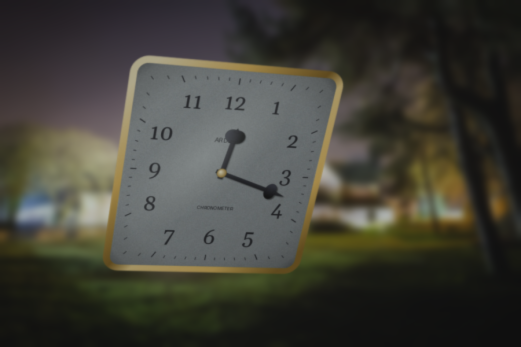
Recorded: h=12 m=18
